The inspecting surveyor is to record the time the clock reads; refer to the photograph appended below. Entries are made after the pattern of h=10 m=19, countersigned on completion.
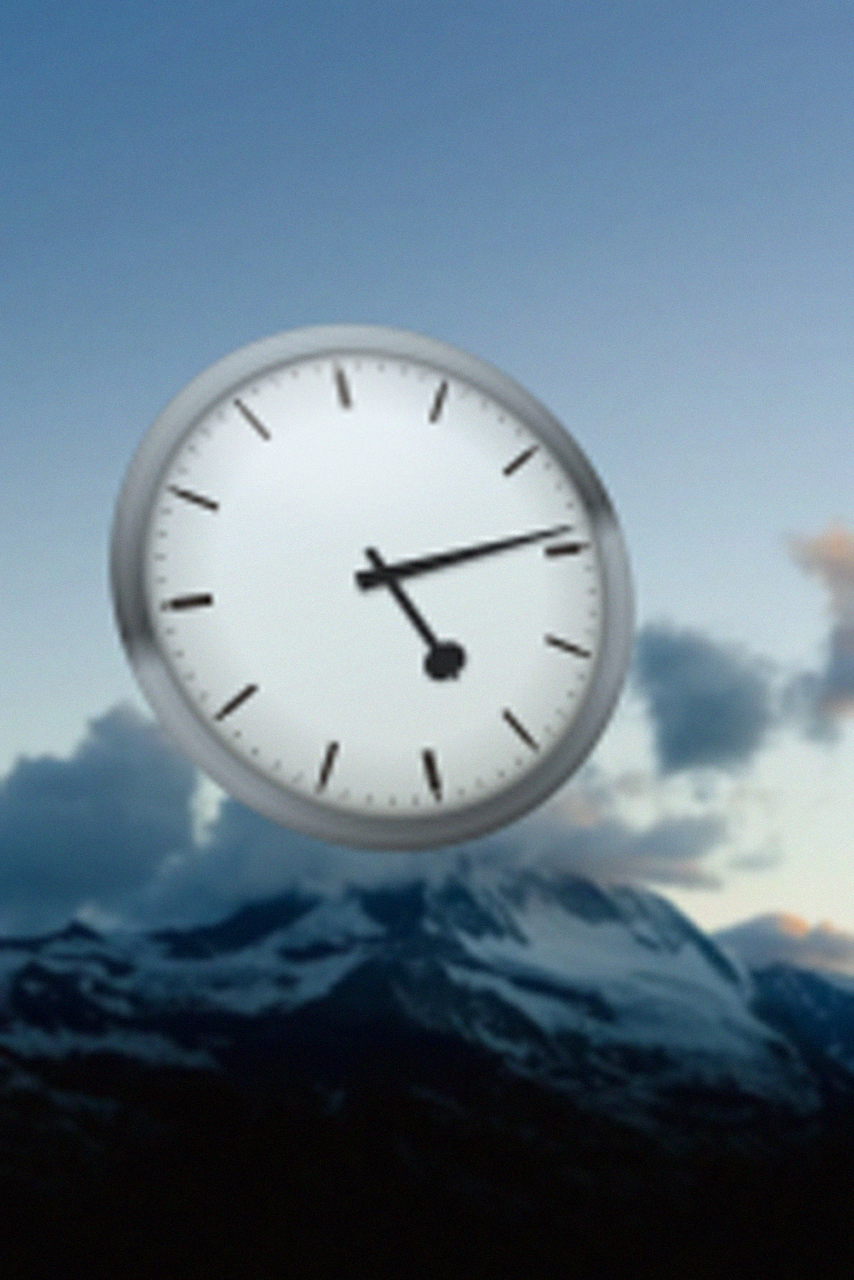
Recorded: h=5 m=14
